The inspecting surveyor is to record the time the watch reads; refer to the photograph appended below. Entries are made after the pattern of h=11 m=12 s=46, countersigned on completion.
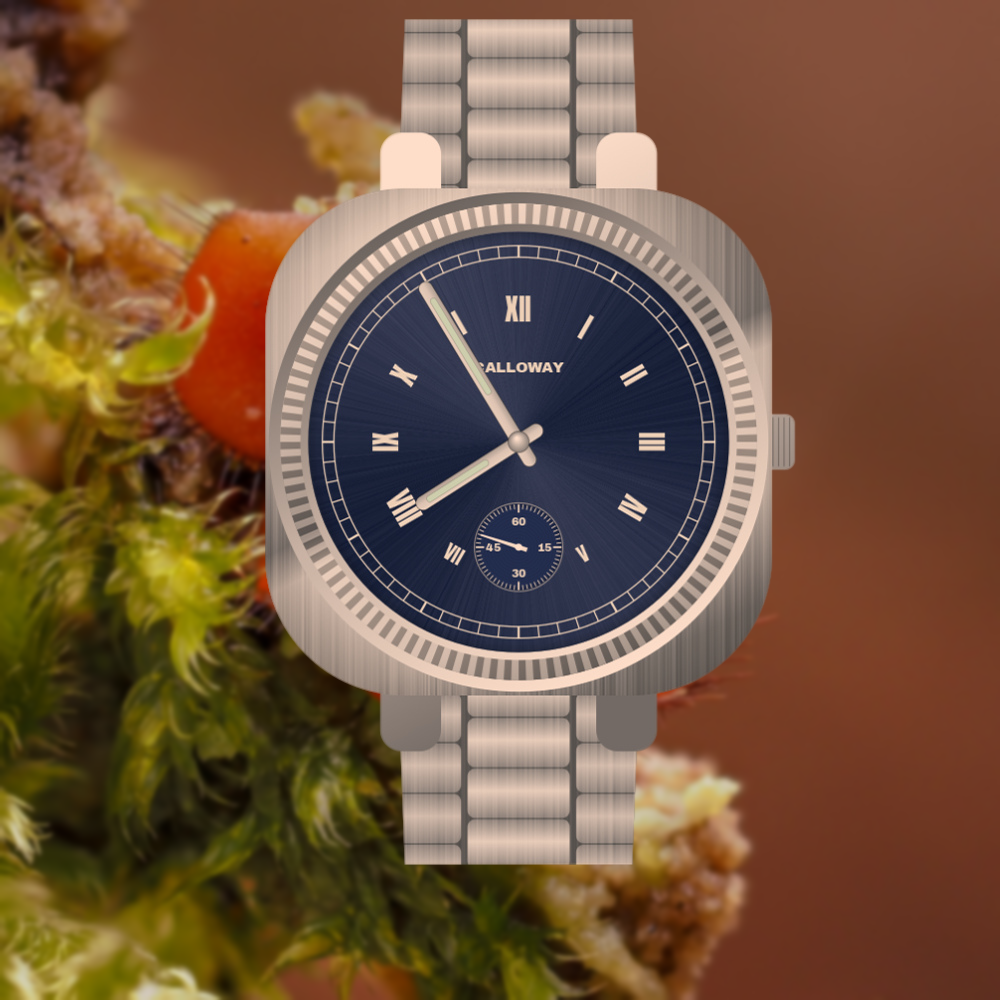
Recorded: h=7 m=54 s=48
